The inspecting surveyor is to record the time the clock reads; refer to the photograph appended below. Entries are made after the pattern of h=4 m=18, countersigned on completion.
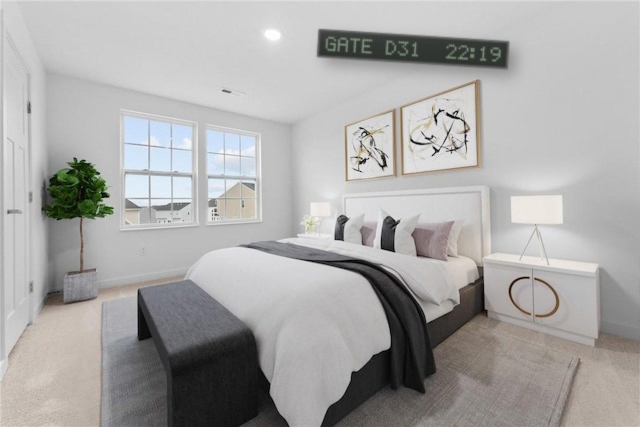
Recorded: h=22 m=19
